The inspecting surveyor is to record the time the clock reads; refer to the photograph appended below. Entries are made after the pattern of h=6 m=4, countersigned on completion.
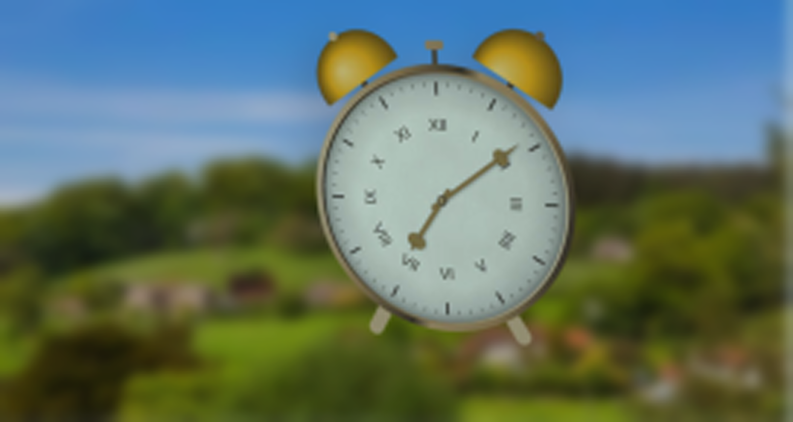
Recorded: h=7 m=9
